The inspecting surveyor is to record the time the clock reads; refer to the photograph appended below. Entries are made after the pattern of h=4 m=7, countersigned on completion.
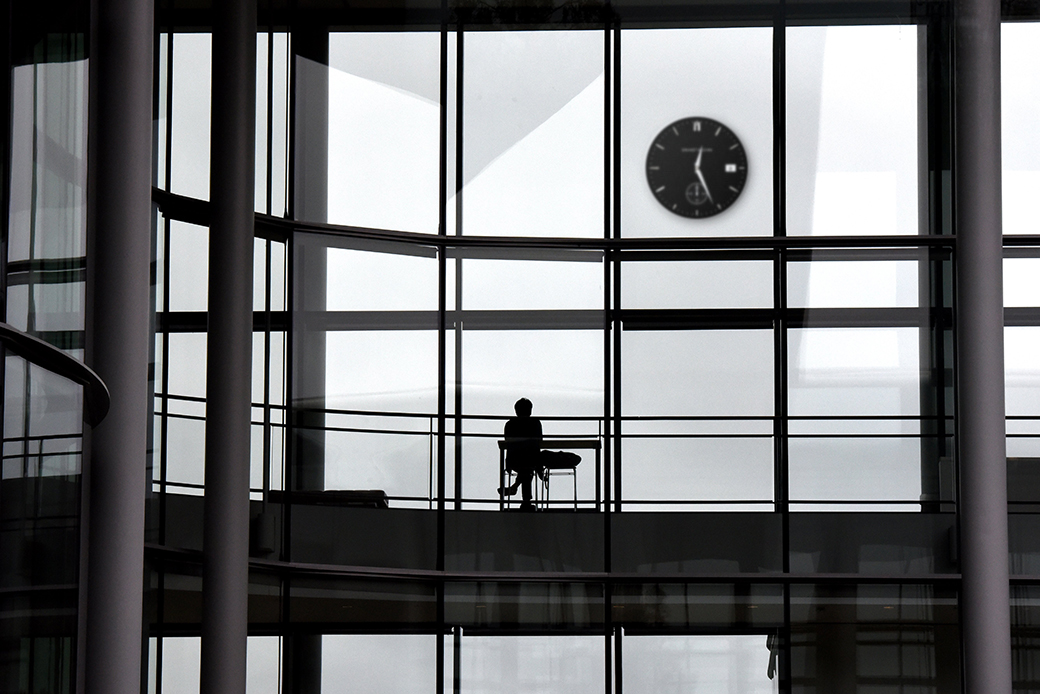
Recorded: h=12 m=26
